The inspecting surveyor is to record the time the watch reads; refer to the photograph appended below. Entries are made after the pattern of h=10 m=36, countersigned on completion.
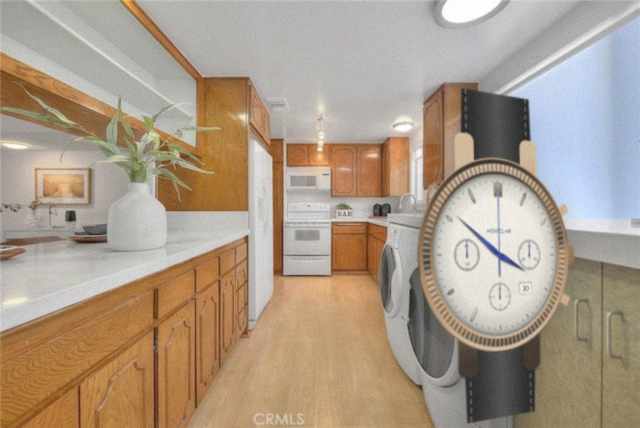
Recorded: h=3 m=51
